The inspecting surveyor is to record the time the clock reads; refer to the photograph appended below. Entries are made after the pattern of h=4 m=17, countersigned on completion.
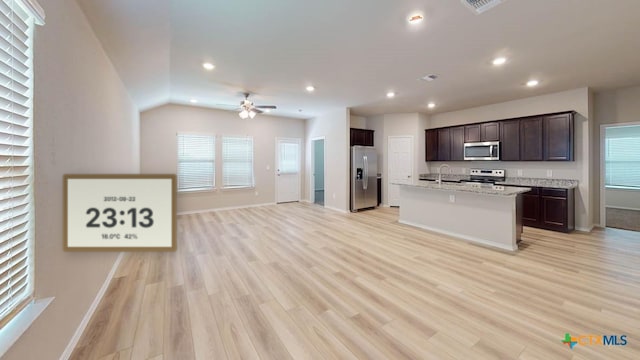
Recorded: h=23 m=13
